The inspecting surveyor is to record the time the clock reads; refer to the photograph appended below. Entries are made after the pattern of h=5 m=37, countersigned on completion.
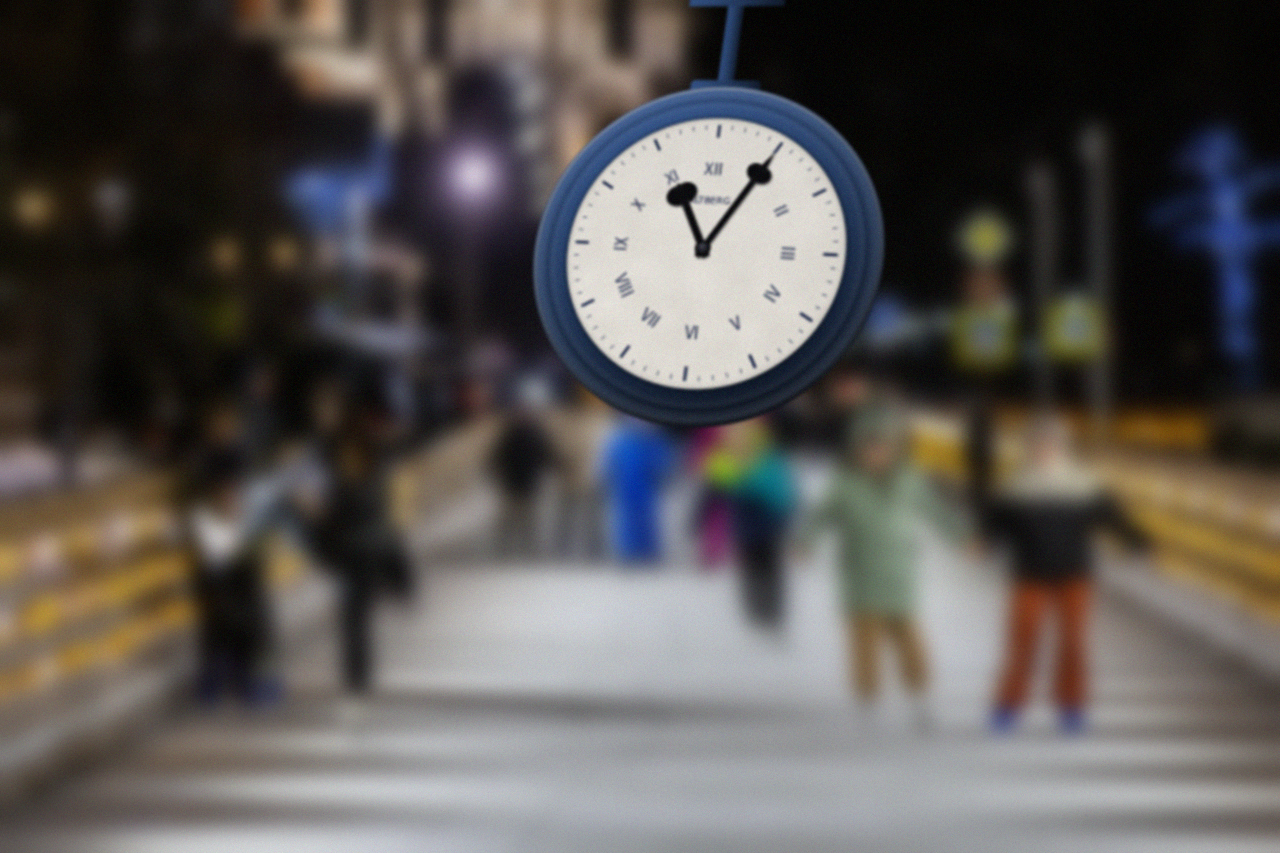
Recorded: h=11 m=5
